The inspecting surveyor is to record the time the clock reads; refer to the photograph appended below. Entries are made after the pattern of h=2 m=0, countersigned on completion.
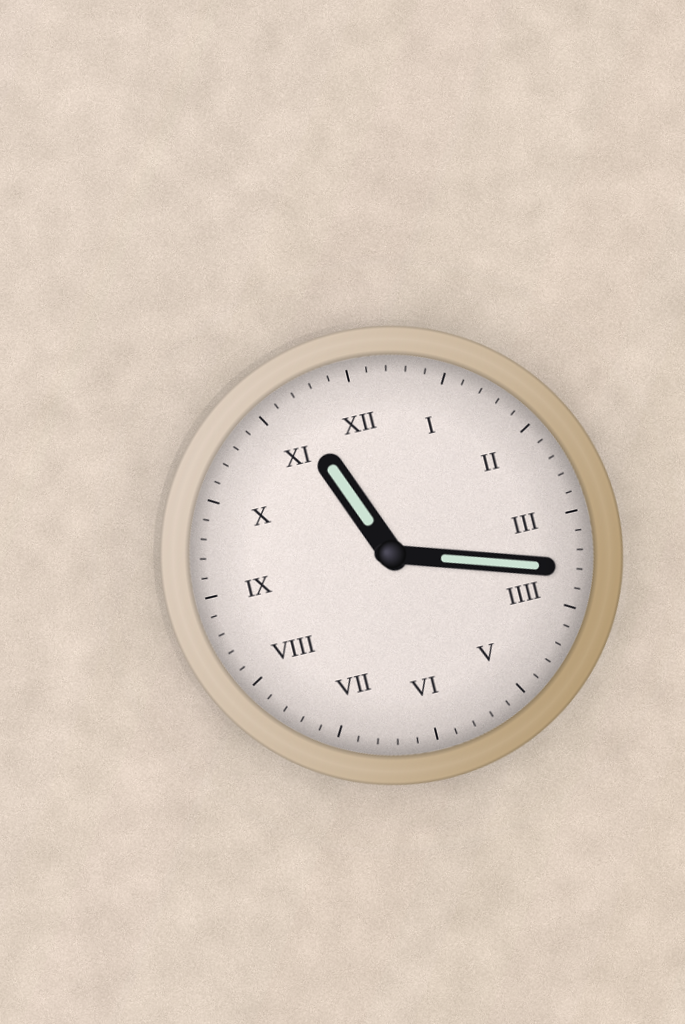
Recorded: h=11 m=18
